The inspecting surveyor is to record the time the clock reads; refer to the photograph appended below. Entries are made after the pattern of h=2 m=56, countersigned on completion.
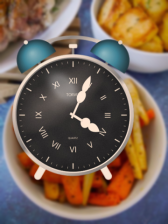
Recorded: h=4 m=4
